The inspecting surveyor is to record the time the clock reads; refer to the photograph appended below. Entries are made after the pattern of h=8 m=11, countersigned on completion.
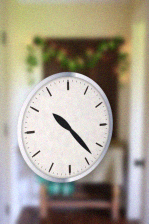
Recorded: h=10 m=23
